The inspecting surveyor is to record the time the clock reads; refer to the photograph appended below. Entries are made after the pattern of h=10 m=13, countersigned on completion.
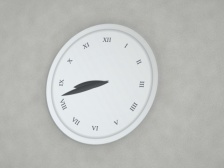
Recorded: h=8 m=42
